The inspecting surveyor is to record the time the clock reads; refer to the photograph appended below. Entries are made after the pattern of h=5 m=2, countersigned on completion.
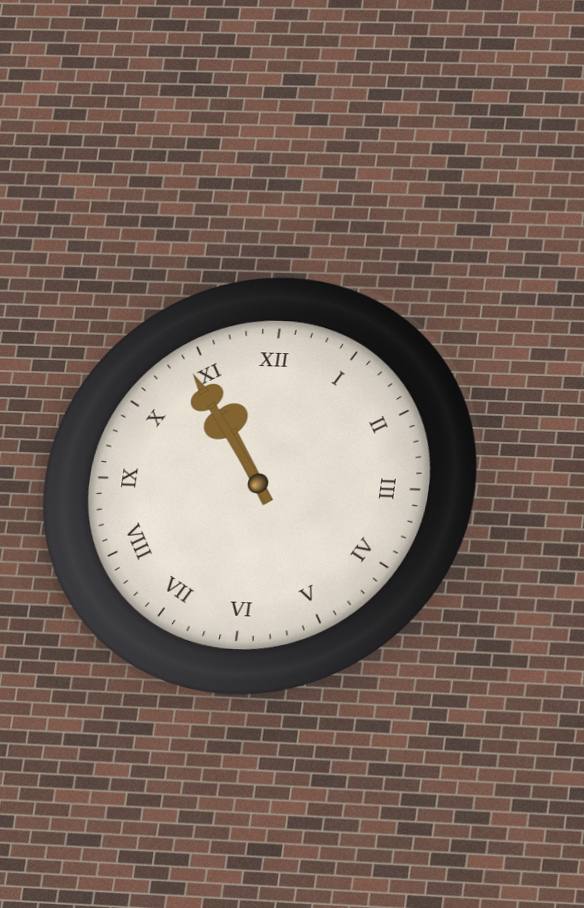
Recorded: h=10 m=54
